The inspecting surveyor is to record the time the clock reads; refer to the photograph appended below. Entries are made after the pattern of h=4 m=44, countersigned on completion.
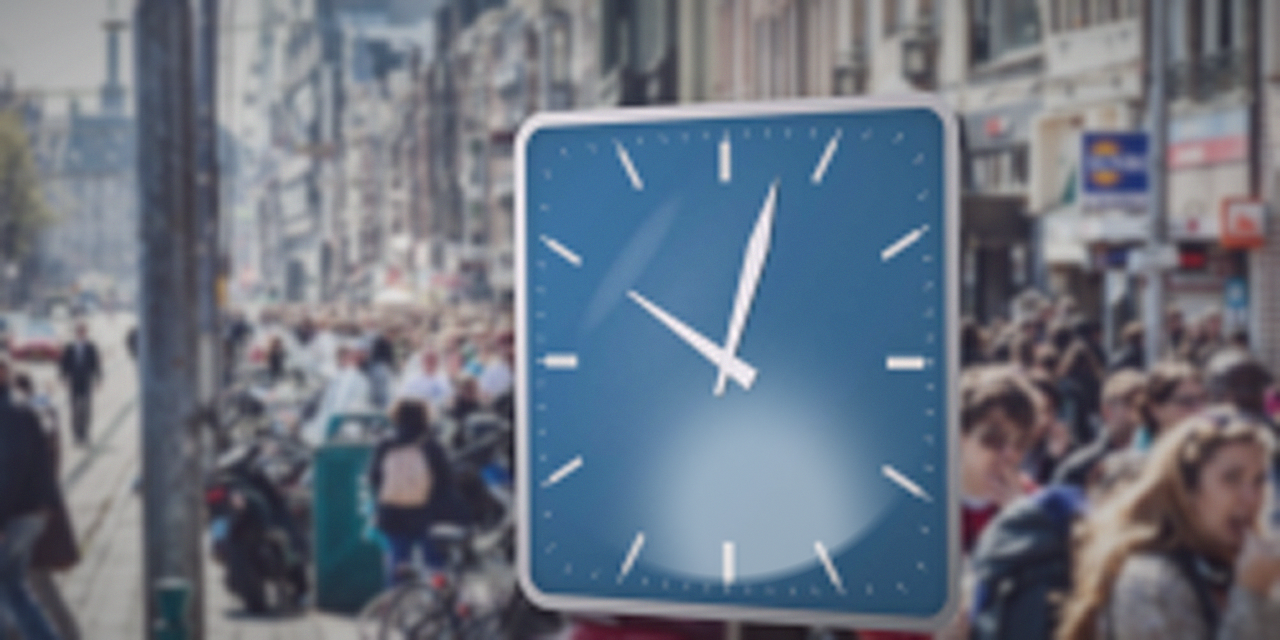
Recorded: h=10 m=3
